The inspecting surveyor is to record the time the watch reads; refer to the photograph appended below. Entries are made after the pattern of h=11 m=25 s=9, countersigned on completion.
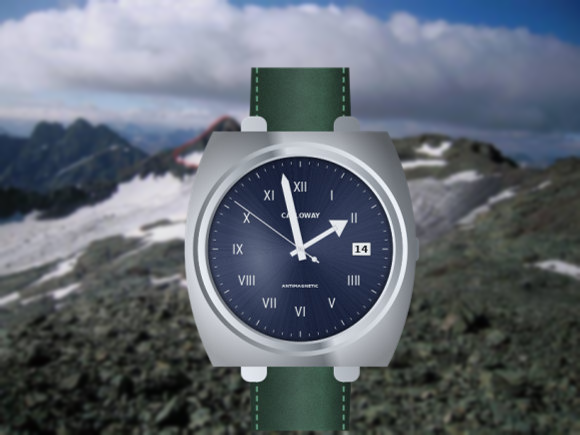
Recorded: h=1 m=57 s=51
